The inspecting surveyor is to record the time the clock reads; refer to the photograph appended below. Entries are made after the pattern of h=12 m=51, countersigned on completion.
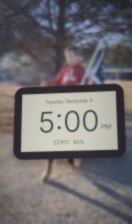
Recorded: h=5 m=0
